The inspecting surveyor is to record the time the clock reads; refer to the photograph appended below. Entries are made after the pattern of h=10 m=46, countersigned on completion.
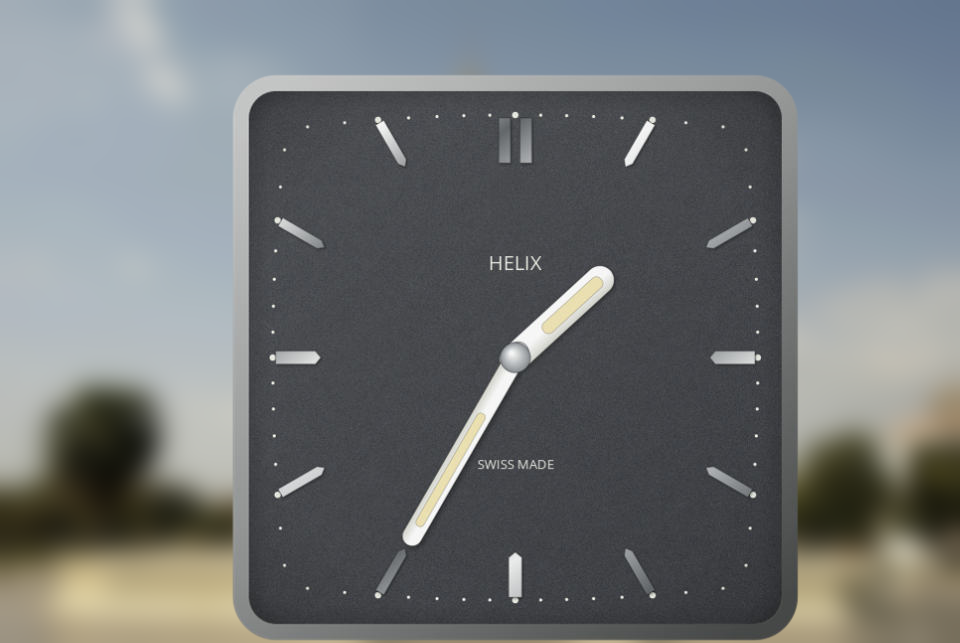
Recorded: h=1 m=35
